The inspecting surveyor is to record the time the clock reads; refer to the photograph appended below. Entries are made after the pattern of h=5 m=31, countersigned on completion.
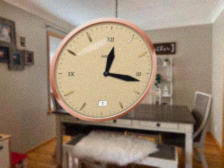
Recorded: h=12 m=17
